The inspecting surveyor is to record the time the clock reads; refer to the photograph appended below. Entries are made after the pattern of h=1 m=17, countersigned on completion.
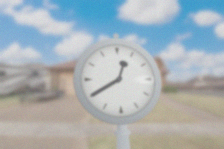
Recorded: h=12 m=40
